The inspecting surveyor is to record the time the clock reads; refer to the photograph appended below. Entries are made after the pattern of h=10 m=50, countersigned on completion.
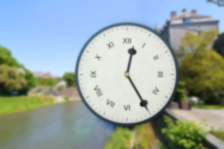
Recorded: h=12 m=25
